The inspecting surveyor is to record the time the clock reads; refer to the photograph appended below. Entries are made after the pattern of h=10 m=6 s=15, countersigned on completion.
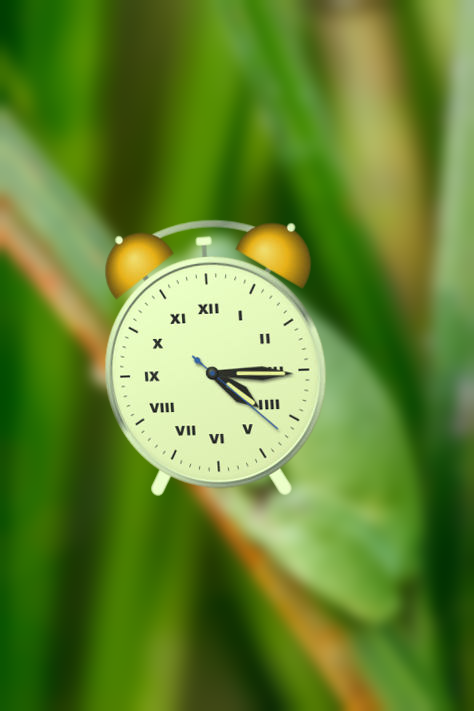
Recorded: h=4 m=15 s=22
